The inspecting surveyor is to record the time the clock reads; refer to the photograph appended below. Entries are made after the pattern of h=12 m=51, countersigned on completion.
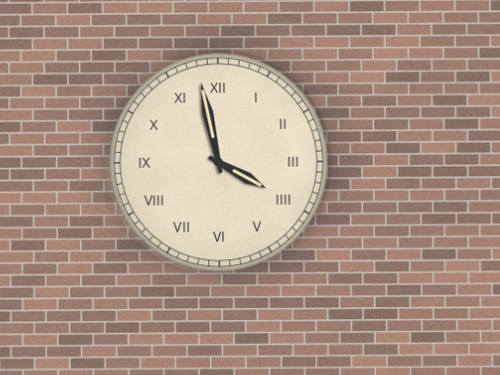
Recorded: h=3 m=58
